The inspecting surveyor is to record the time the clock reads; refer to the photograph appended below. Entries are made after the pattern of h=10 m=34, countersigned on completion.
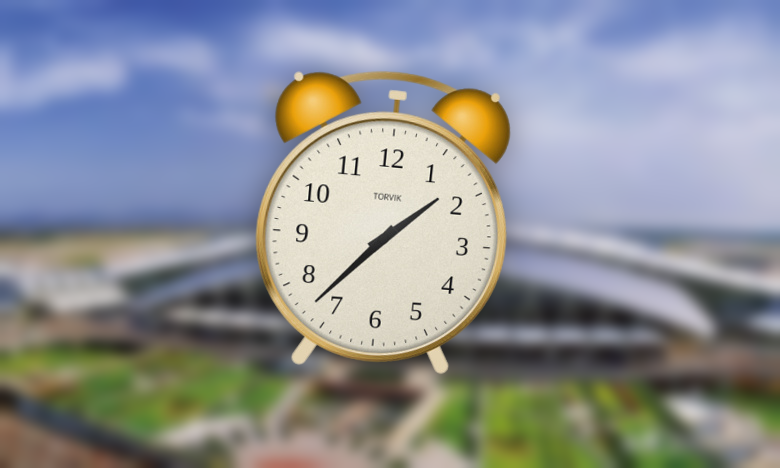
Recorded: h=1 m=37
